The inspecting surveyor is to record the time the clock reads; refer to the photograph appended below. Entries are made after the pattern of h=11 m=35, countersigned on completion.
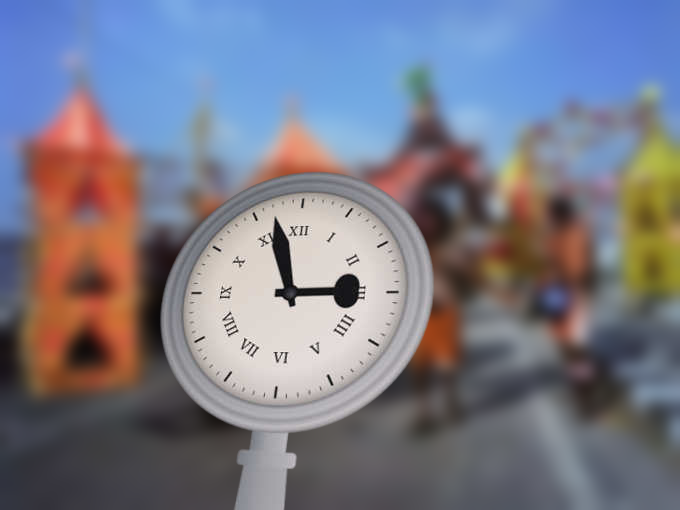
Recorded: h=2 m=57
